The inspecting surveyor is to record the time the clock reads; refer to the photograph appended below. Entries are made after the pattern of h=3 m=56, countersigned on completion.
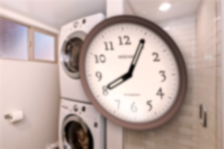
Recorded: h=8 m=5
